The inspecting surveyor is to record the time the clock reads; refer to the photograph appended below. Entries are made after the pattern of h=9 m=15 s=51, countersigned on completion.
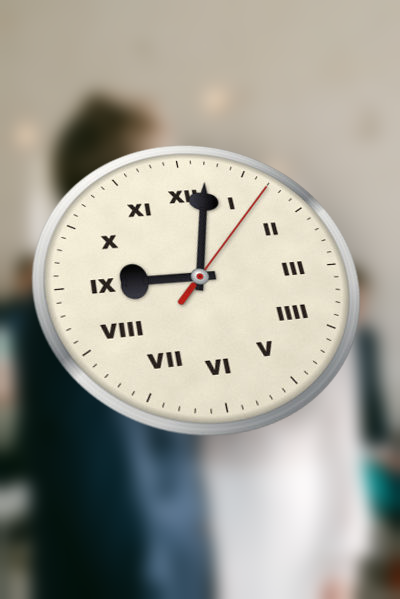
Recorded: h=9 m=2 s=7
